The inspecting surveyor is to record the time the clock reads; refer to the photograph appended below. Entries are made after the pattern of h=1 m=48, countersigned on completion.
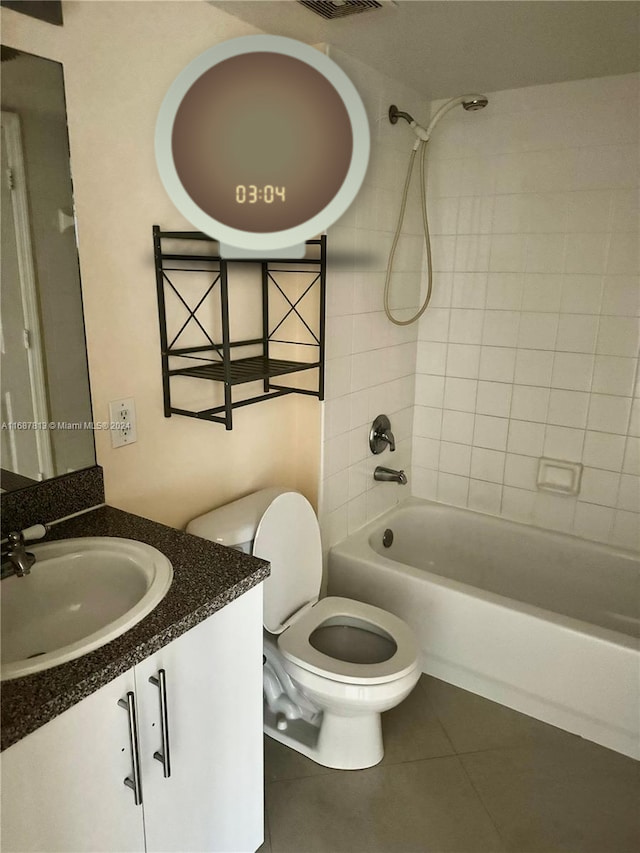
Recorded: h=3 m=4
